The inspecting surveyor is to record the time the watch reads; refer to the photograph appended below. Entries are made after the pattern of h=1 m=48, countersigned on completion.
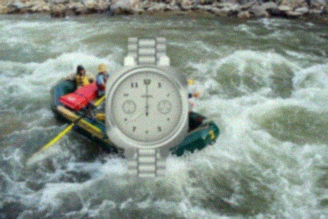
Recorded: h=7 m=39
